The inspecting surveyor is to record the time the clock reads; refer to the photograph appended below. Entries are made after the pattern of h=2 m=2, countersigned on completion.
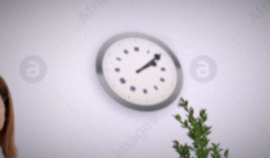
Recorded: h=2 m=9
